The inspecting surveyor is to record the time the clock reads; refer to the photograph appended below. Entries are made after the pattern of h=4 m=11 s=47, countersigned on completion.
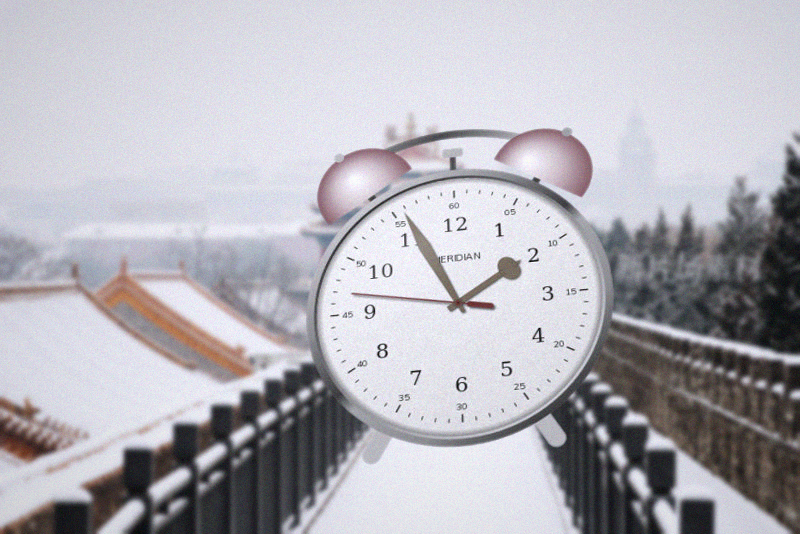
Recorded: h=1 m=55 s=47
